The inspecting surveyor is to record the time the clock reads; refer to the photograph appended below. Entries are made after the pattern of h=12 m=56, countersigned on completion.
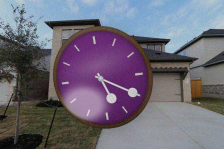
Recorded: h=5 m=20
